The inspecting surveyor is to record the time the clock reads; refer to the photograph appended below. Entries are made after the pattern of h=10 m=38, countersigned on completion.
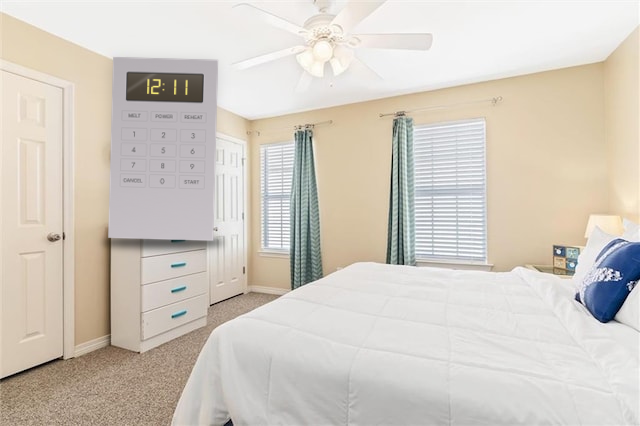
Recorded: h=12 m=11
